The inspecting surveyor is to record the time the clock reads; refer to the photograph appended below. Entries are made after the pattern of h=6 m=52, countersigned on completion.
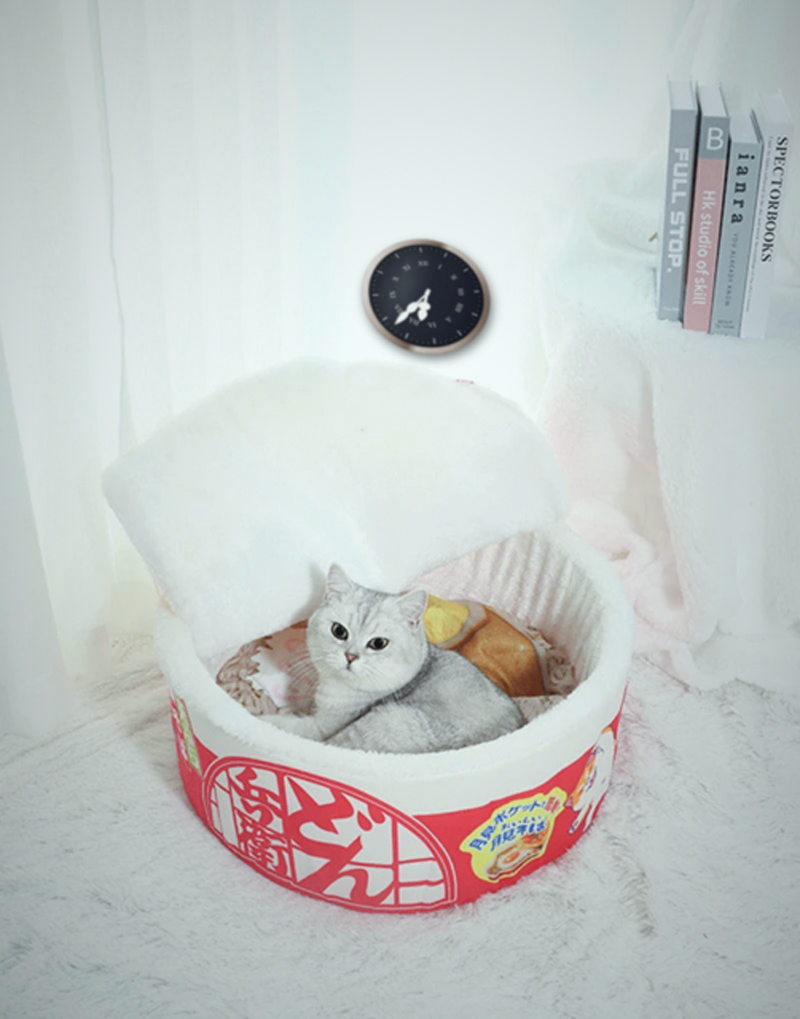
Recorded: h=6 m=38
